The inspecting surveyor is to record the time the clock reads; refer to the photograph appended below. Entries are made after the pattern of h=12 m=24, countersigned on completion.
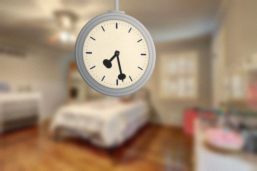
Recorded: h=7 m=28
